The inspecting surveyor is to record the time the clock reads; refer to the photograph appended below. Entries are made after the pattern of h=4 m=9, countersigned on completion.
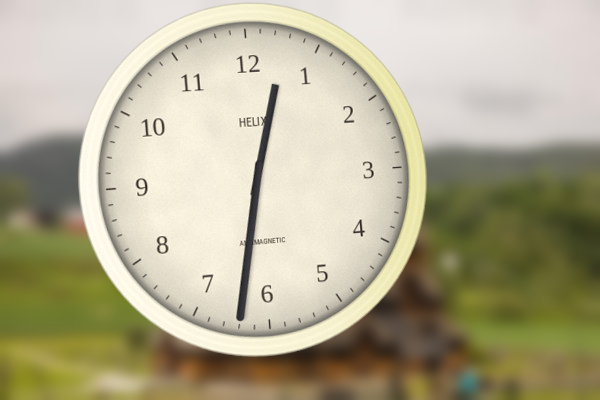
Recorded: h=12 m=32
